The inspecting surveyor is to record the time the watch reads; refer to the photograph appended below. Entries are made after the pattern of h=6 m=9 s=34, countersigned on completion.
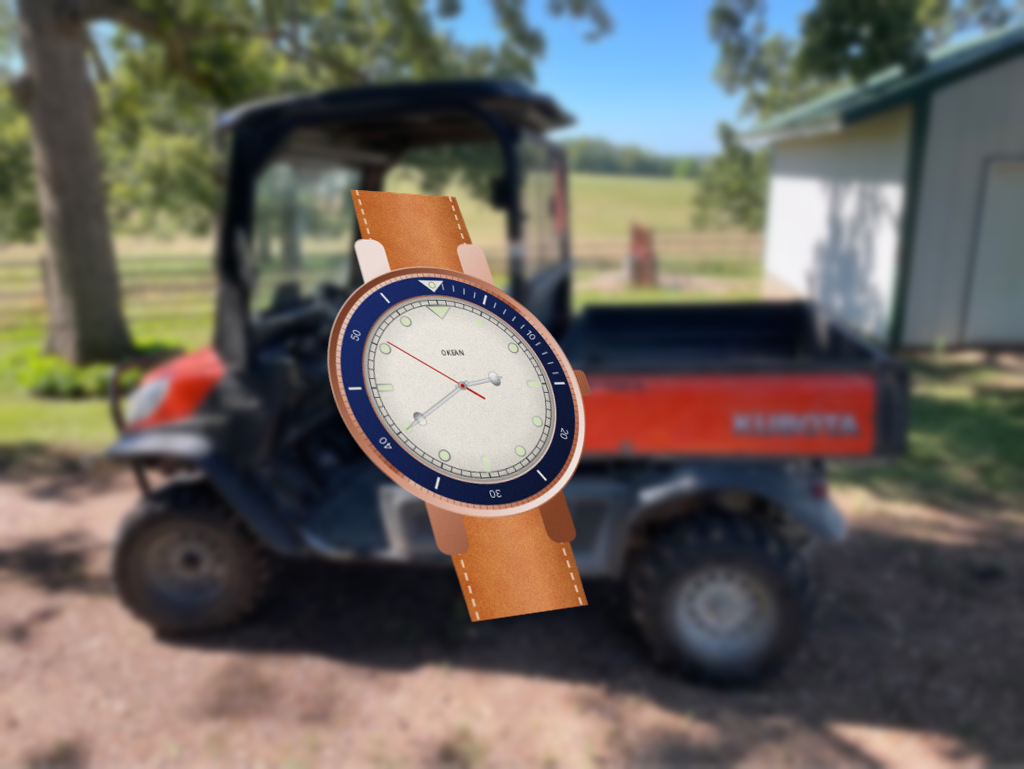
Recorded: h=2 m=39 s=51
